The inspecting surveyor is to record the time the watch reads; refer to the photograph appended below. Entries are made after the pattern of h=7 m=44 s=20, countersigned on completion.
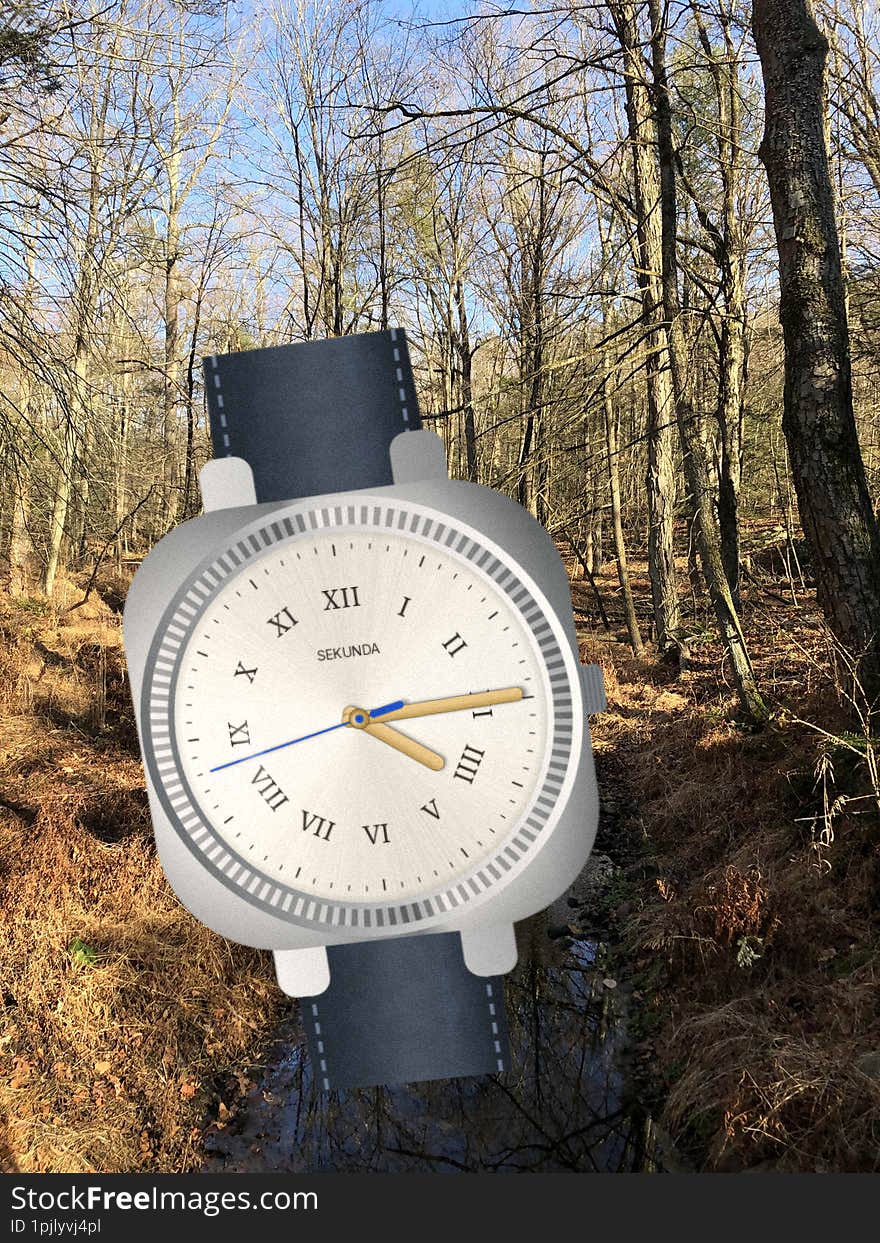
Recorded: h=4 m=14 s=43
